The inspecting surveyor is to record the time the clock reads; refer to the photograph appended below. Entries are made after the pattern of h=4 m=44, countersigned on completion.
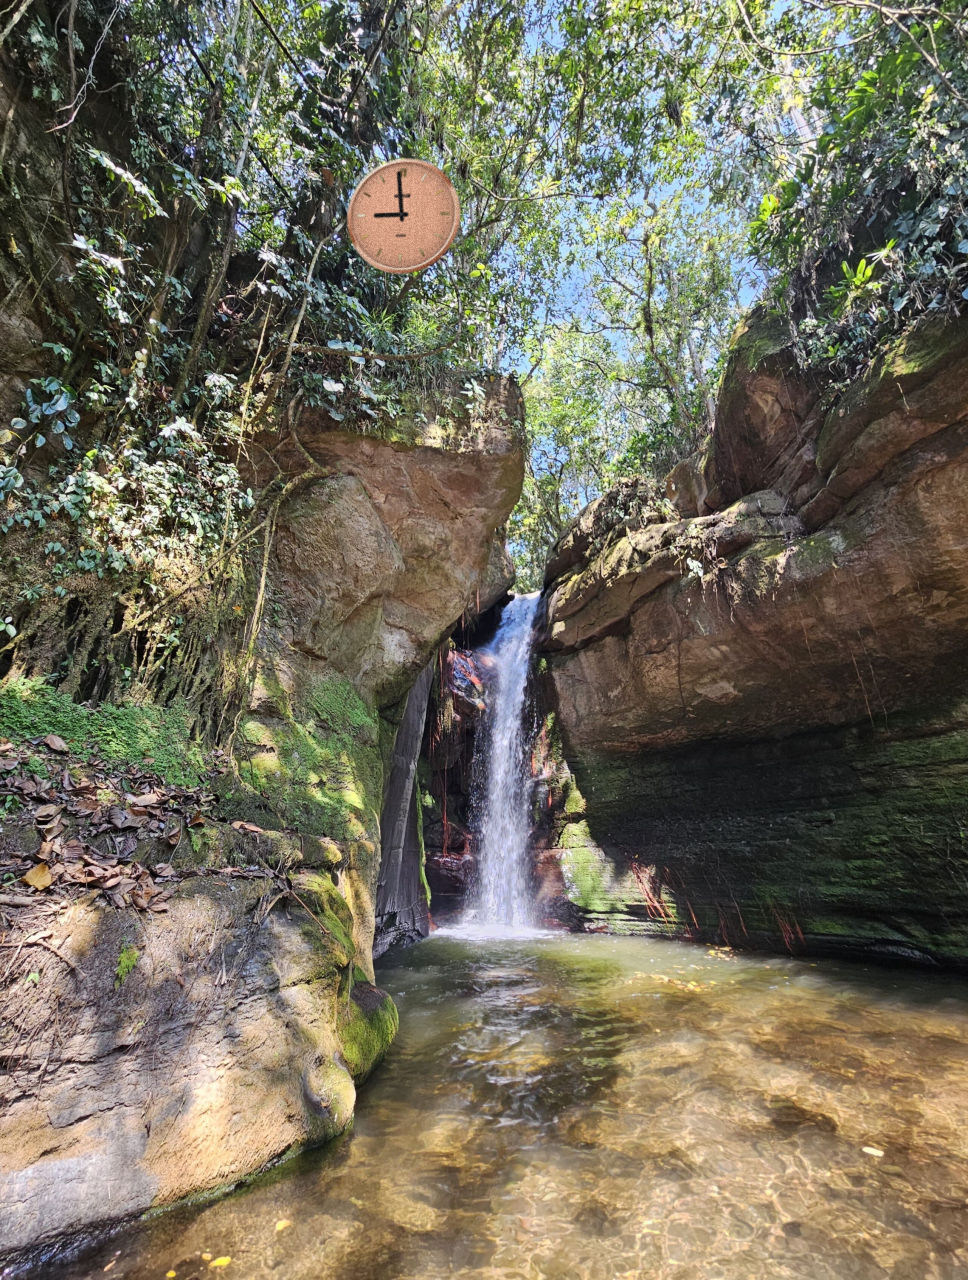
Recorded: h=8 m=59
